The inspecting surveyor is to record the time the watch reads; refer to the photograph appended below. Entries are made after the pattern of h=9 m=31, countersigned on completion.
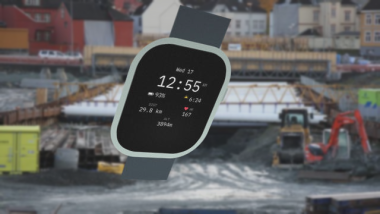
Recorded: h=12 m=55
